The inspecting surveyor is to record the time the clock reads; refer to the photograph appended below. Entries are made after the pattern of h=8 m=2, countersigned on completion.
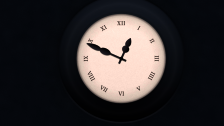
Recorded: h=12 m=49
